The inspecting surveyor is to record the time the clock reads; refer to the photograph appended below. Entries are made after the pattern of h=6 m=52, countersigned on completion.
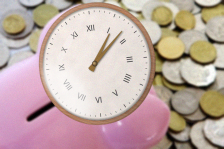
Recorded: h=1 m=8
